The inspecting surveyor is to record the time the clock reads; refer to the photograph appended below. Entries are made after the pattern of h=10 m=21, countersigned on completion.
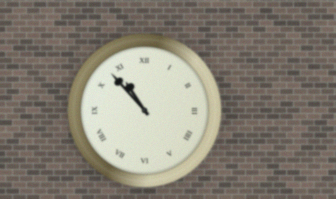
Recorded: h=10 m=53
